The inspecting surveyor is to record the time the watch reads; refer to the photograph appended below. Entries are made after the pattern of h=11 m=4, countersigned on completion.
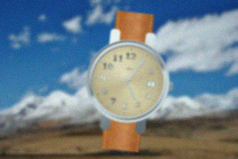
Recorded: h=5 m=5
